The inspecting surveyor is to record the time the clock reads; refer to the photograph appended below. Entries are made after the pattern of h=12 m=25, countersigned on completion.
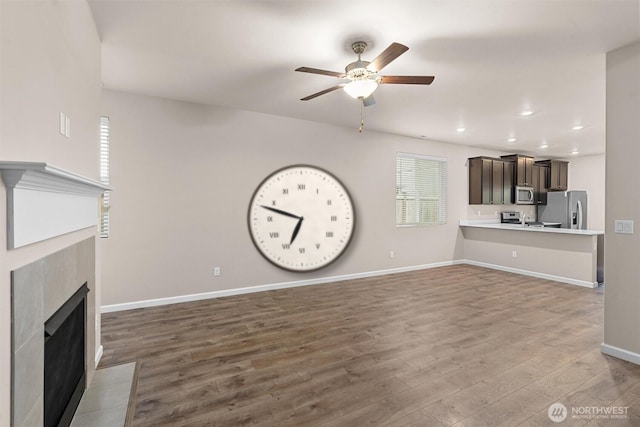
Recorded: h=6 m=48
